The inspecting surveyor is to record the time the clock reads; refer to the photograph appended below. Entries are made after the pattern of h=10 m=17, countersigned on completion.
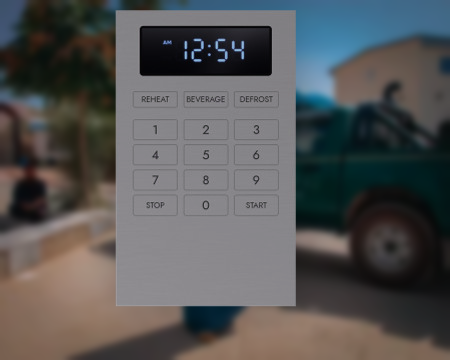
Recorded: h=12 m=54
